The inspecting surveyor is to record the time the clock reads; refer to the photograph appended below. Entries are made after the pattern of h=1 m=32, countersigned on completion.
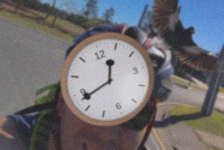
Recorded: h=12 m=43
